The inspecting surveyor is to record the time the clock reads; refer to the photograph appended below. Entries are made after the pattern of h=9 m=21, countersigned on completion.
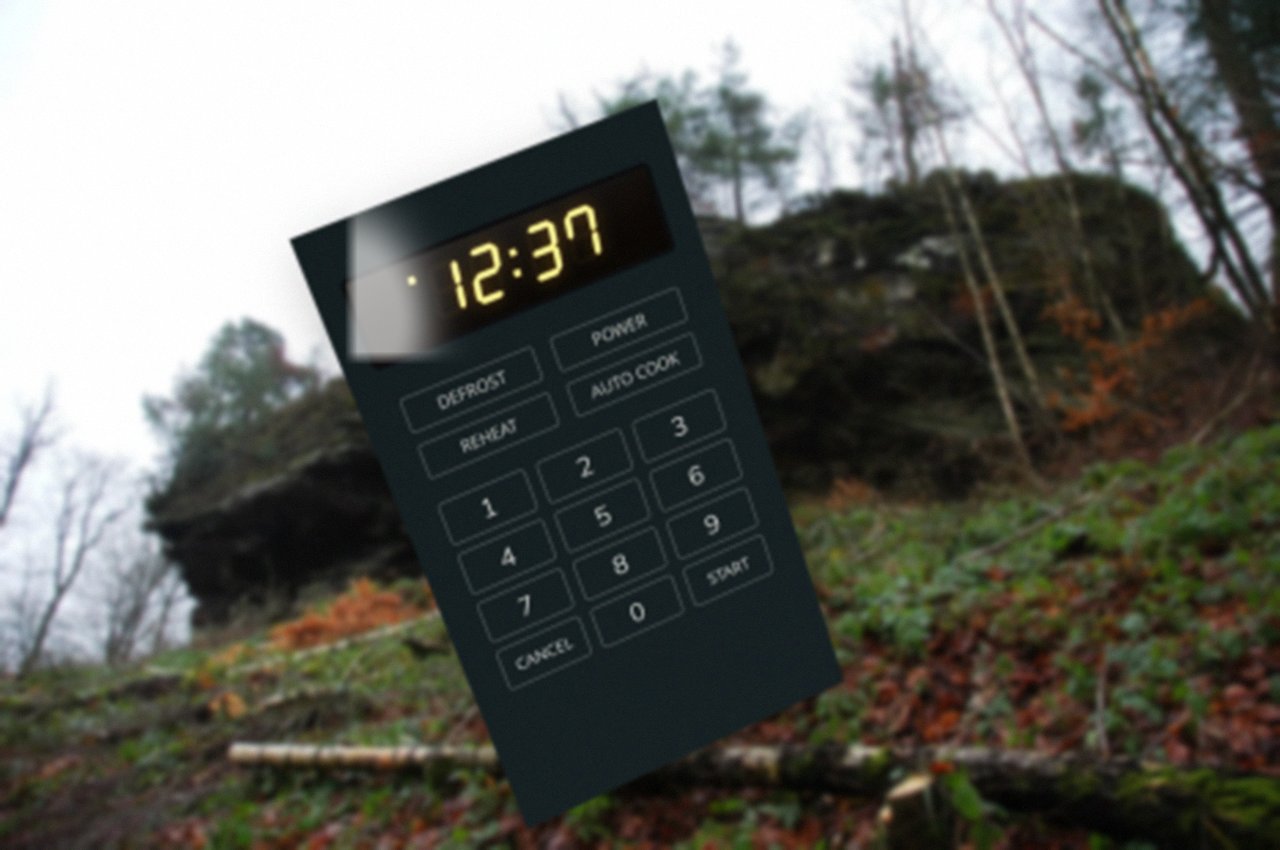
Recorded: h=12 m=37
